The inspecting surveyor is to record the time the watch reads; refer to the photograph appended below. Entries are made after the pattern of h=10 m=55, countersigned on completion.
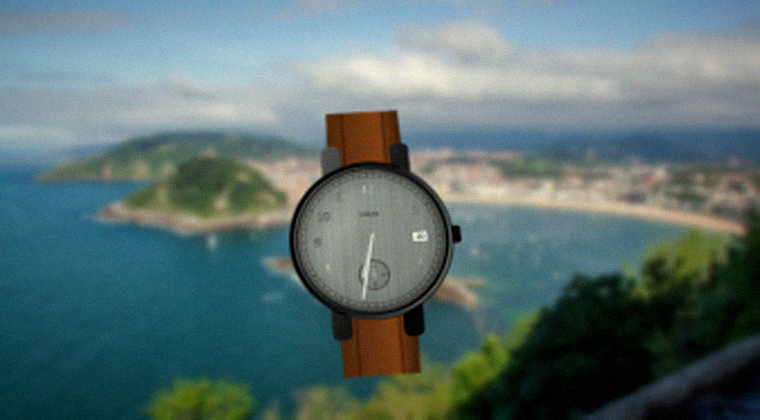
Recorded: h=6 m=32
